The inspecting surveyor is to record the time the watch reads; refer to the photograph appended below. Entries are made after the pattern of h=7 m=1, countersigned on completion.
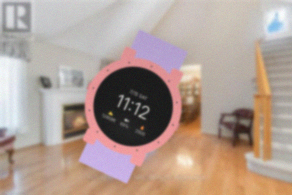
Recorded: h=11 m=12
